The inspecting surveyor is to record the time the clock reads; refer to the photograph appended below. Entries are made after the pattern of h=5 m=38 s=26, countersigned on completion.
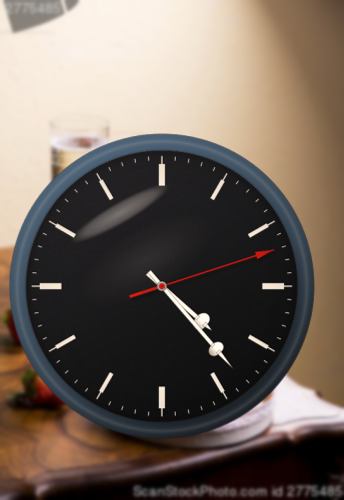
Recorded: h=4 m=23 s=12
